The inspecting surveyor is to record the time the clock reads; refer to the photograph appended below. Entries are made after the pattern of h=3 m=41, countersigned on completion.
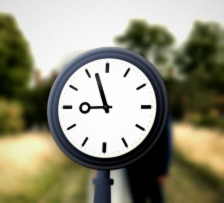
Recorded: h=8 m=57
